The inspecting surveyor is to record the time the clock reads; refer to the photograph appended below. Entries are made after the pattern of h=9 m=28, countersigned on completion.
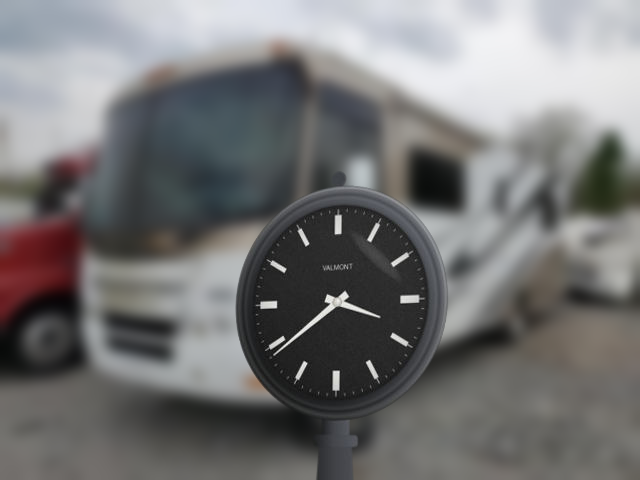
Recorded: h=3 m=39
